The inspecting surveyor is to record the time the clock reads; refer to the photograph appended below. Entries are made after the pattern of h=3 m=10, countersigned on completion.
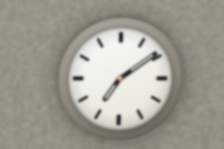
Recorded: h=7 m=9
